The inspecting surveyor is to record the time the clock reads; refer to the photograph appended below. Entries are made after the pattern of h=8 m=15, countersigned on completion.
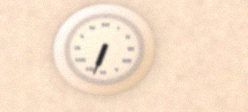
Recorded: h=6 m=33
